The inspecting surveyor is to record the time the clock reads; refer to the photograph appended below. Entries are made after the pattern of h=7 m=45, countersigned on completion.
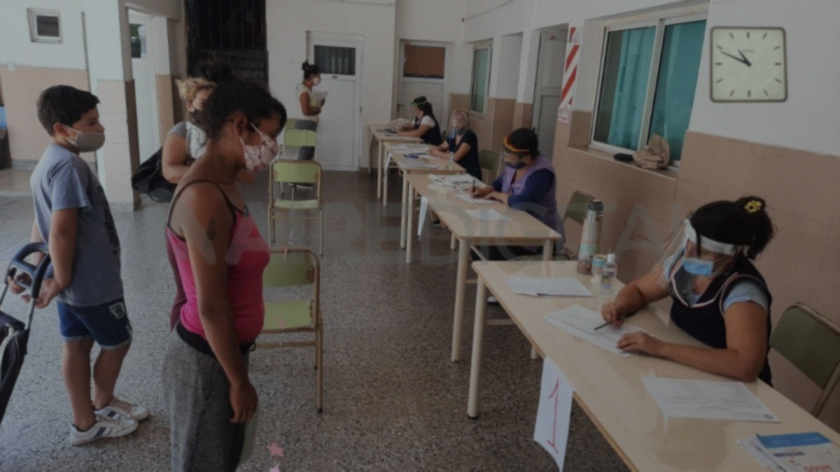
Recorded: h=10 m=49
